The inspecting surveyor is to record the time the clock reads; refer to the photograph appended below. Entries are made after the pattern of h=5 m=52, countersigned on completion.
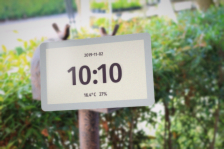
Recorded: h=10 m=10
